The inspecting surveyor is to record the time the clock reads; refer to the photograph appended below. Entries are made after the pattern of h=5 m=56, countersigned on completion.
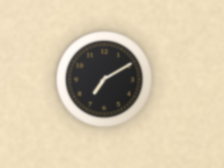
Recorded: h=7 m=10
